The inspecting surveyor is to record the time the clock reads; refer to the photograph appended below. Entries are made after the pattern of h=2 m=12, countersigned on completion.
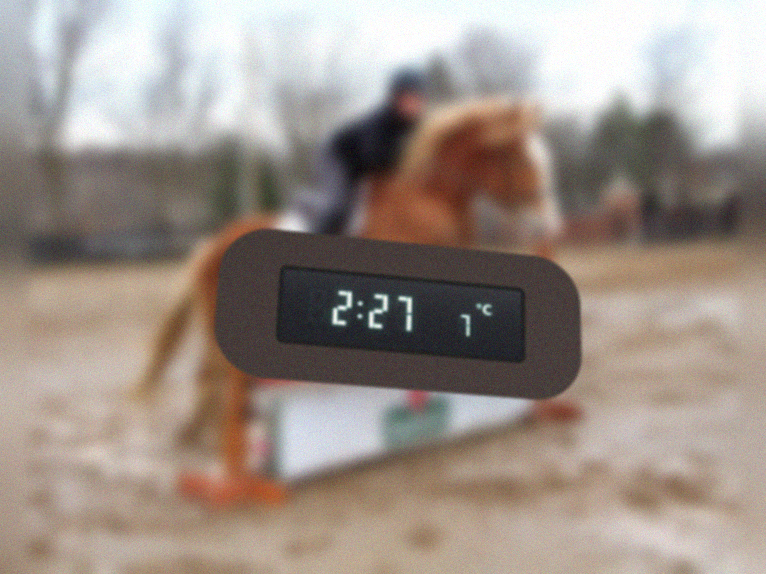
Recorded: h=2 m=27
